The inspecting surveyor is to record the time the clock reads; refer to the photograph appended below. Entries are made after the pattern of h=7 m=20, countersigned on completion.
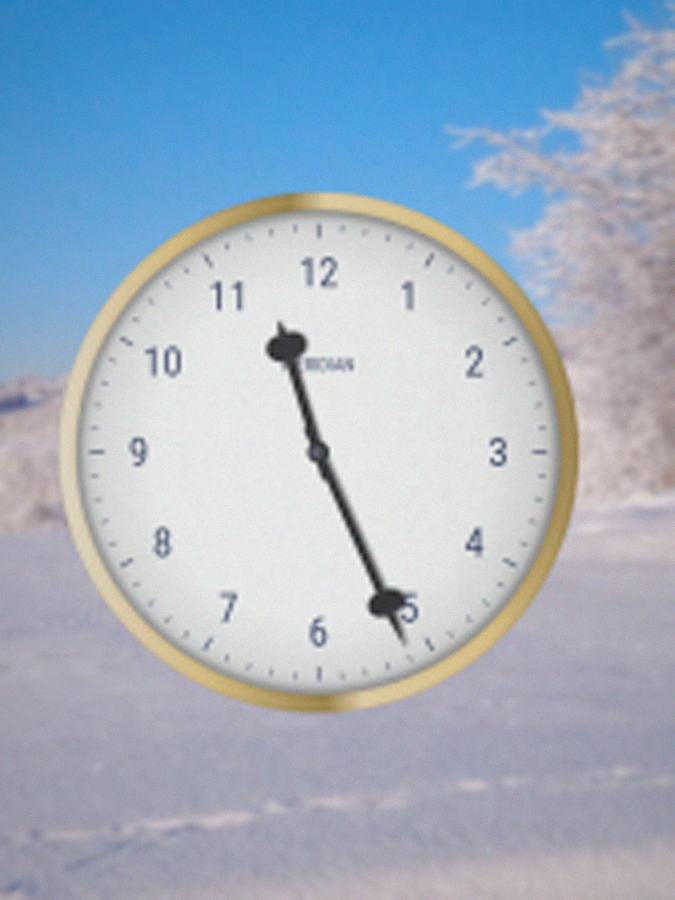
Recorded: h=11 m=26
